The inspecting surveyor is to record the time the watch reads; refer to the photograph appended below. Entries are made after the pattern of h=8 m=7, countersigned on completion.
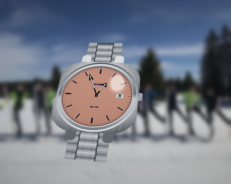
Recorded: h=12 m=56
